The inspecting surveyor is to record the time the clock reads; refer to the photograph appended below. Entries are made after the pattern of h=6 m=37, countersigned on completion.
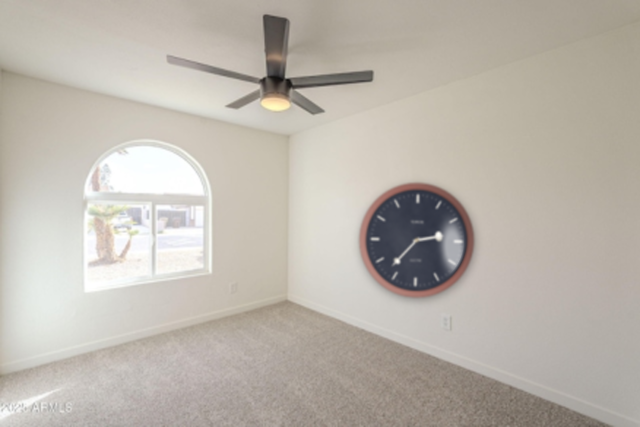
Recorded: h=2 m=37
